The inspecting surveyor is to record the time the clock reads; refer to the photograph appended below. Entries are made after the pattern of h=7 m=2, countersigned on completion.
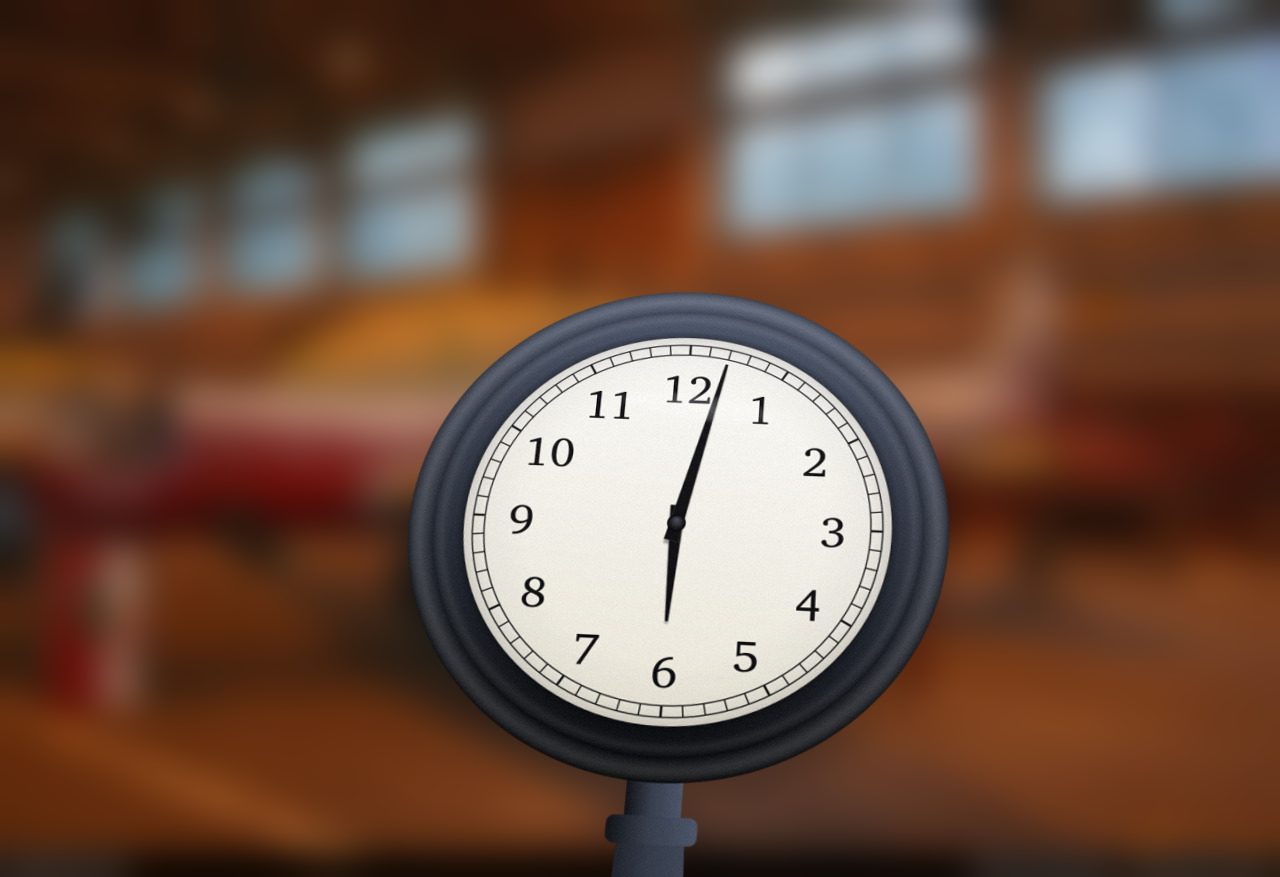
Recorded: h=6 m=2
